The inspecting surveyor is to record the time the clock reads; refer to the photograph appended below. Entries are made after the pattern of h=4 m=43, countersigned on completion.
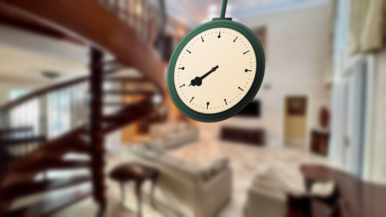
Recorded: h=7 m=39
